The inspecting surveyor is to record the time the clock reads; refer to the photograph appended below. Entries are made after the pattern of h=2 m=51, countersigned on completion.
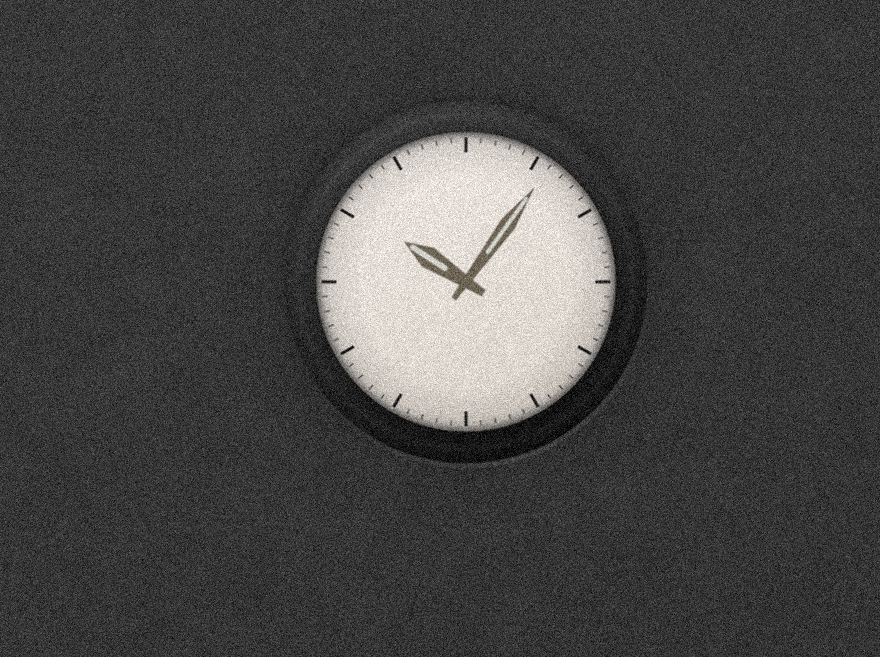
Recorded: h=10 m=6
